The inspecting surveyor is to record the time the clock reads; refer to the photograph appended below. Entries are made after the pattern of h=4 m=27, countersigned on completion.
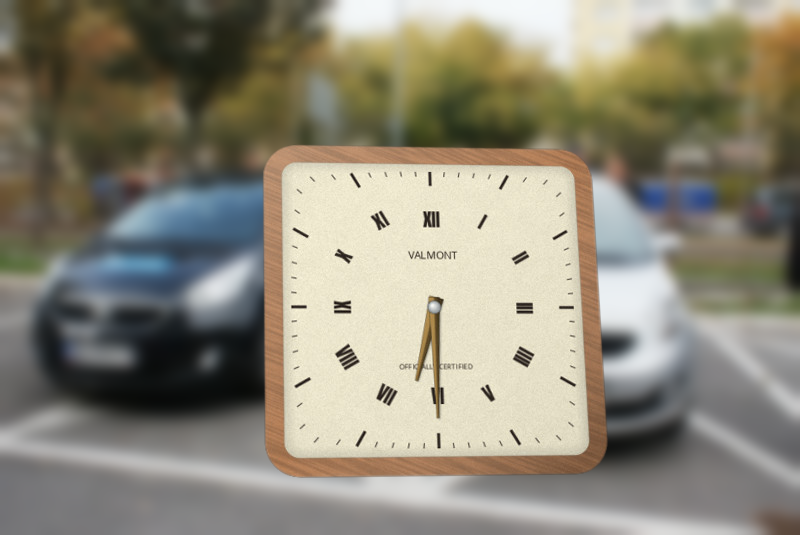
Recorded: h=6 m=30
